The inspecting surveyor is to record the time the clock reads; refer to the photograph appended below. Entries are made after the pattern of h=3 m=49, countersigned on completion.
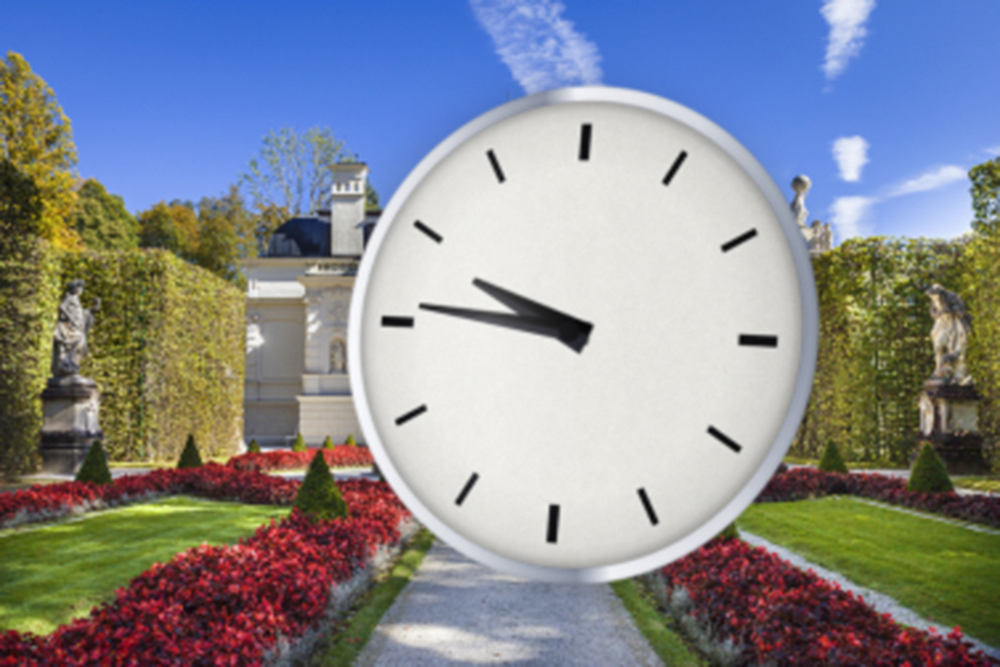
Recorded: h=9 m=46
